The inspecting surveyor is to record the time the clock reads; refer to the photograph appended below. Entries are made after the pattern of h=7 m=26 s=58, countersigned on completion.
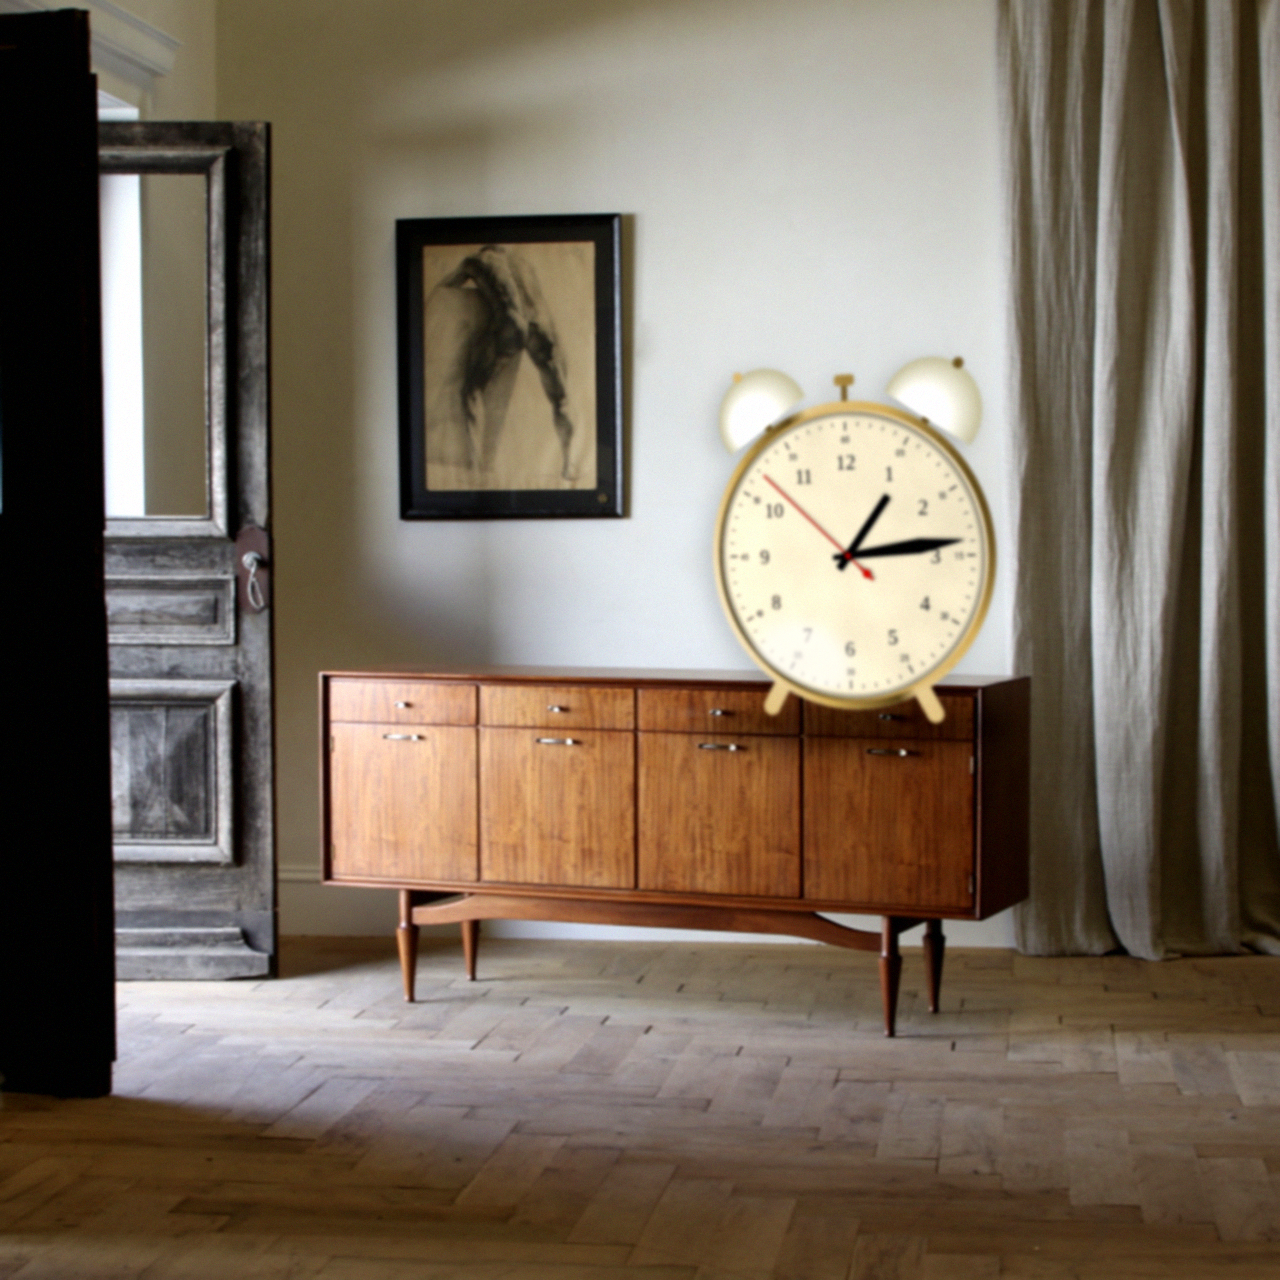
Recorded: h=1 m=13 s=52
